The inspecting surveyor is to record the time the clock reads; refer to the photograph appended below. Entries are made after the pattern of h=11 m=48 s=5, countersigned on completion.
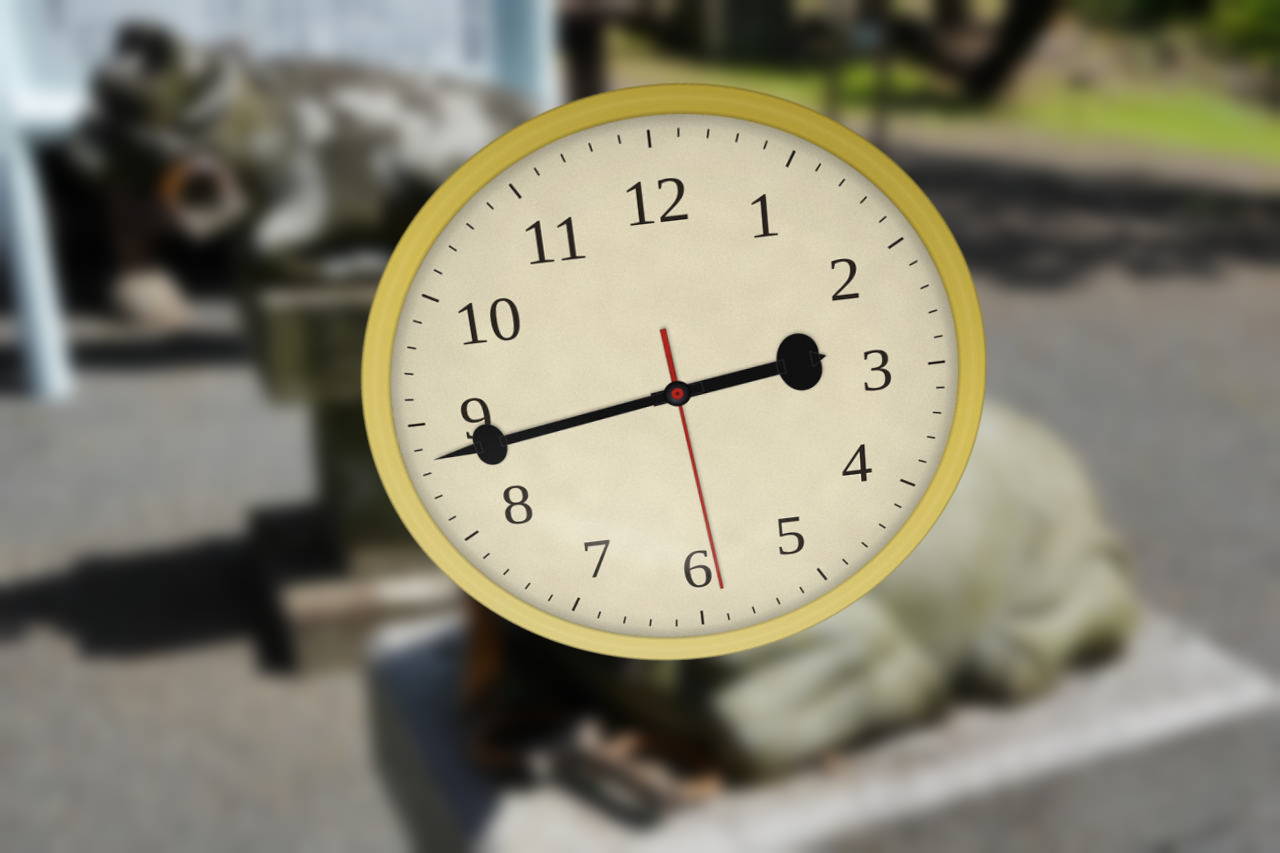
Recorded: h=2 m=43 s=29
